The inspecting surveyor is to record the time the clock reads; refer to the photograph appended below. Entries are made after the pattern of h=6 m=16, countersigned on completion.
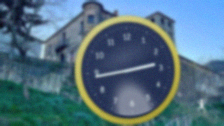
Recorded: h=2 m=44
